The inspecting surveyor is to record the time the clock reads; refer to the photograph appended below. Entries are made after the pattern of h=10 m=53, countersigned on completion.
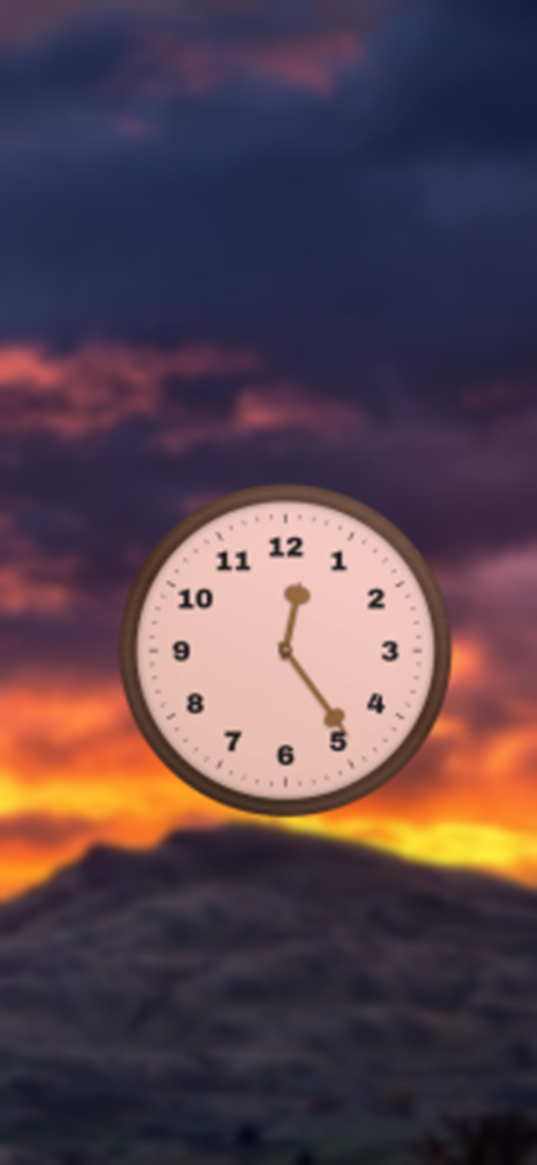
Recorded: h=12 m=24
